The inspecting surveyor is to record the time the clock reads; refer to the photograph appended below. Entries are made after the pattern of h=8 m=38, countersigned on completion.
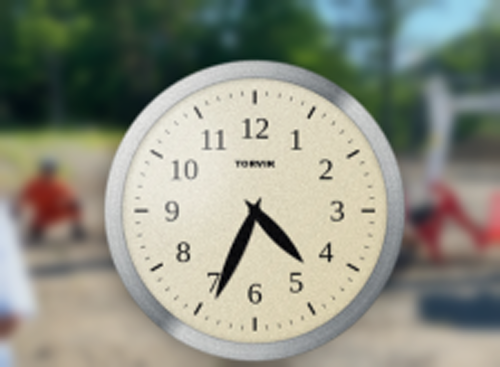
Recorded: h=4 m=34
